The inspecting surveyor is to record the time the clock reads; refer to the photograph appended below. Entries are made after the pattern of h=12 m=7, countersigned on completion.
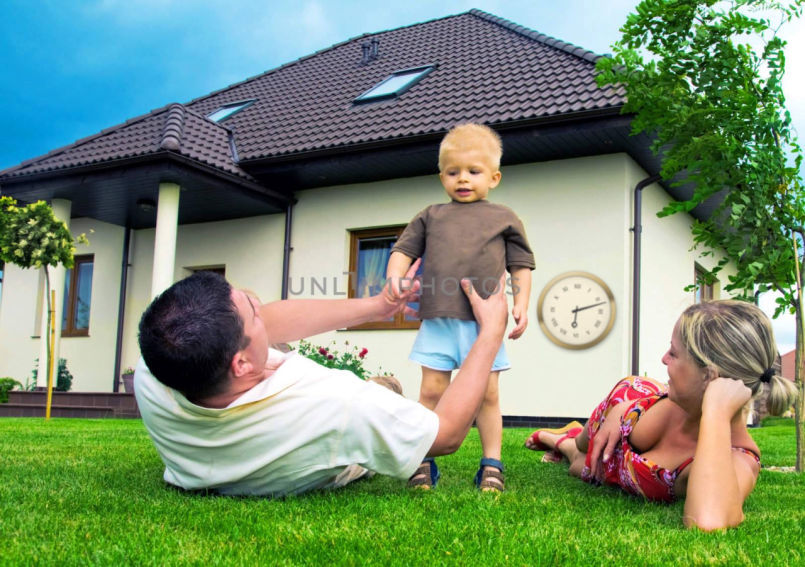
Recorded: h=6 m=12
